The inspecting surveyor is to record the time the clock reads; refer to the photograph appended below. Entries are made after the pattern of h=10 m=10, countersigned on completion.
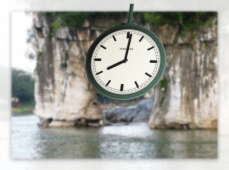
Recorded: h=8 m=1
